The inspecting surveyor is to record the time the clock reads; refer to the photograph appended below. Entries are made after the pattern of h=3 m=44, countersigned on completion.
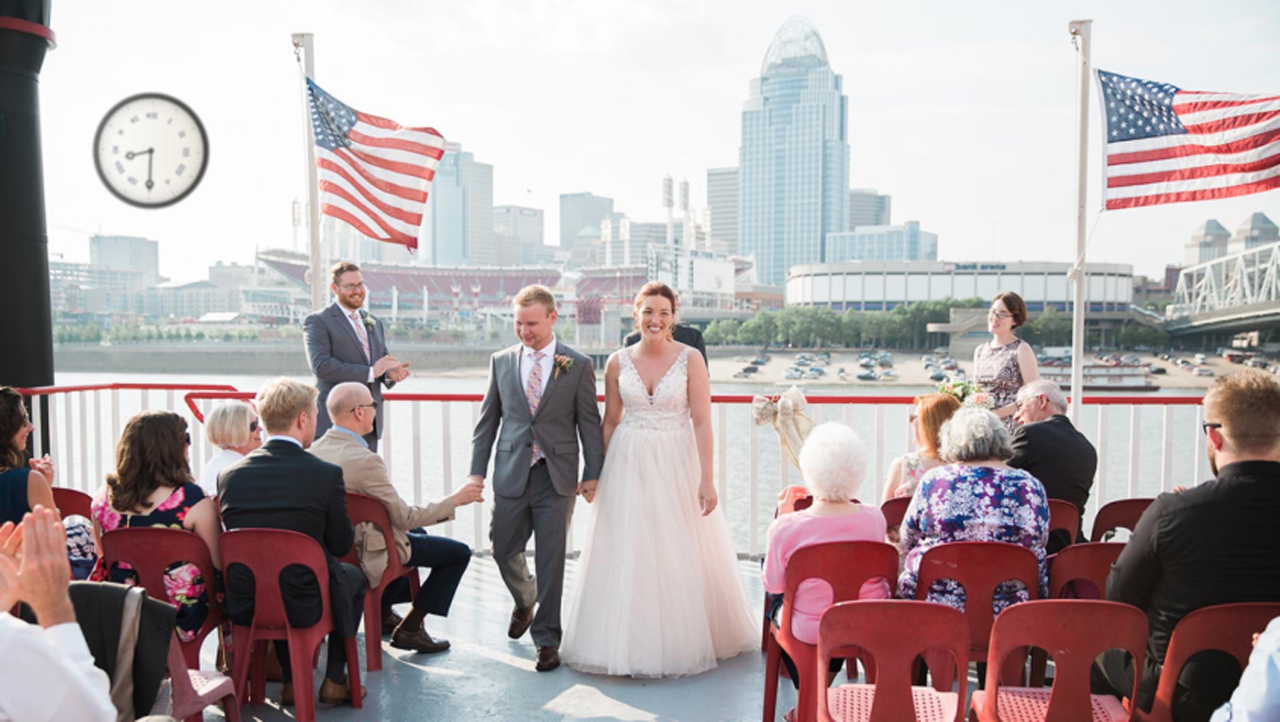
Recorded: h=8 m=30
